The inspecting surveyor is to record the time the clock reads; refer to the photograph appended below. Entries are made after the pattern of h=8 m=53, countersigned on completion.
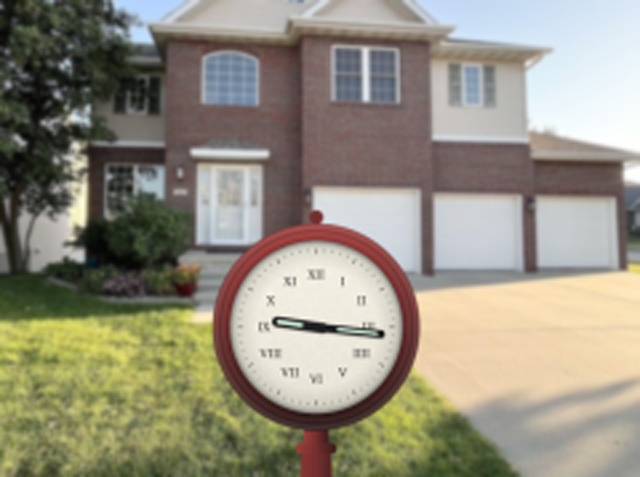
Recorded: h=9 m=16
